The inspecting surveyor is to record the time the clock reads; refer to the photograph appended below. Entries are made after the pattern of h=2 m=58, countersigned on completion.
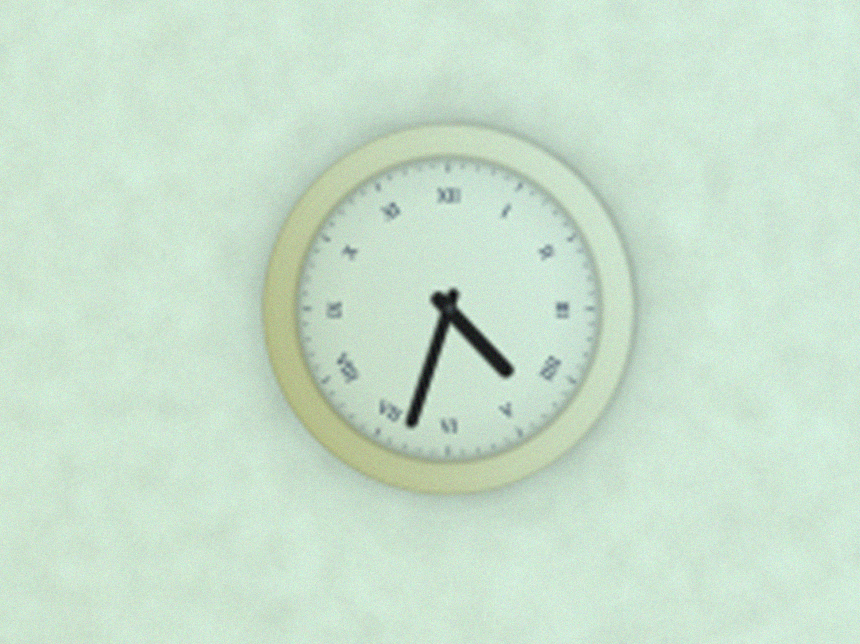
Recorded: h=4 m=33
